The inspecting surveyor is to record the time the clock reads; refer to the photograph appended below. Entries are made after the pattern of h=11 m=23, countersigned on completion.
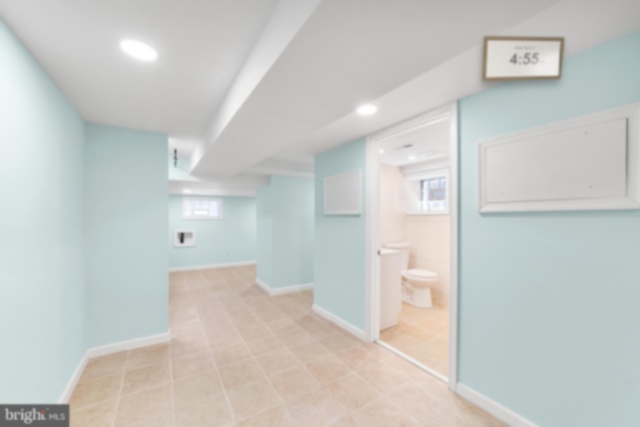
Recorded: h=4 m=55
